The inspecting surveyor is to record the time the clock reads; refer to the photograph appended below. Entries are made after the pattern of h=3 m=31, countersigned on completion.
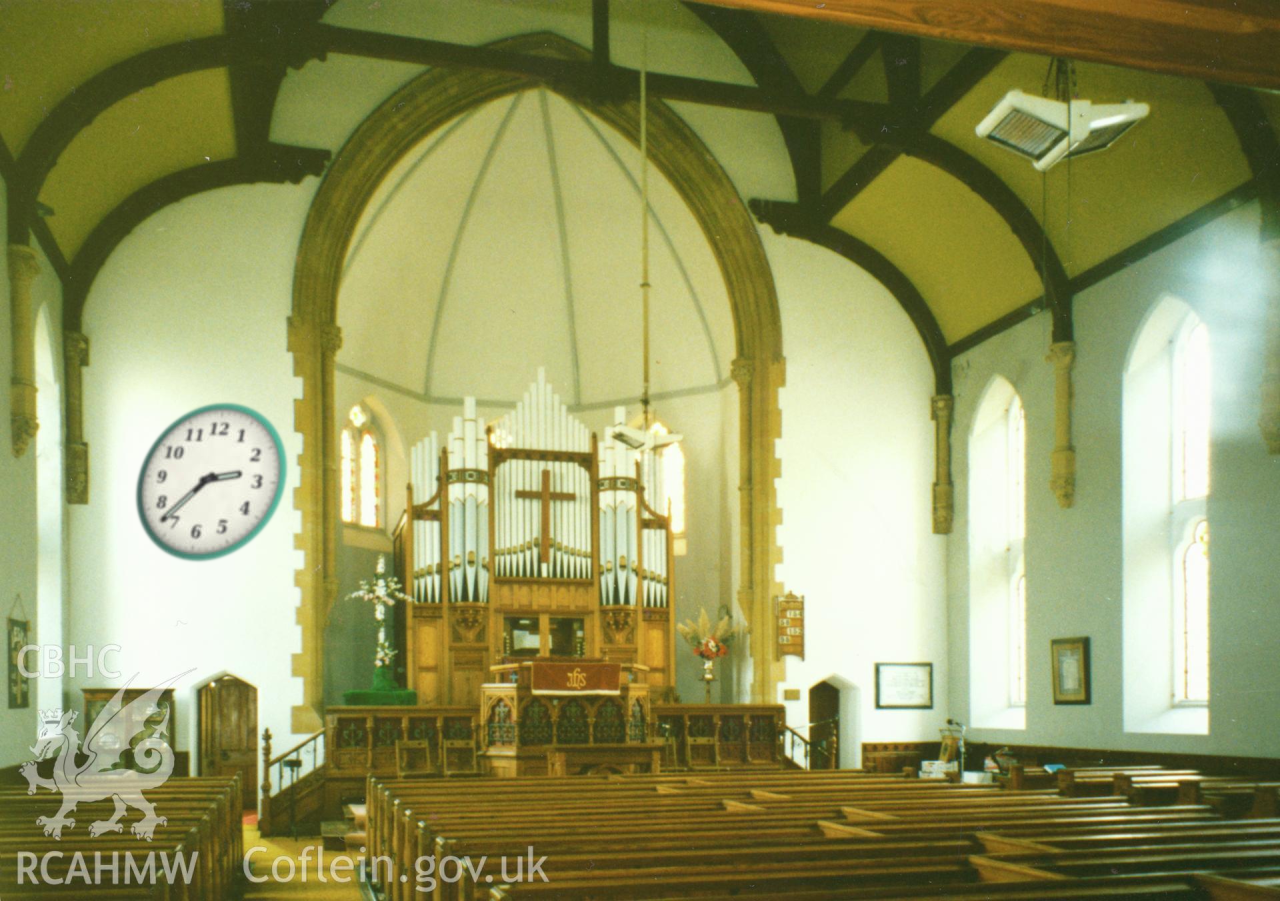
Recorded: h=2 m=37
